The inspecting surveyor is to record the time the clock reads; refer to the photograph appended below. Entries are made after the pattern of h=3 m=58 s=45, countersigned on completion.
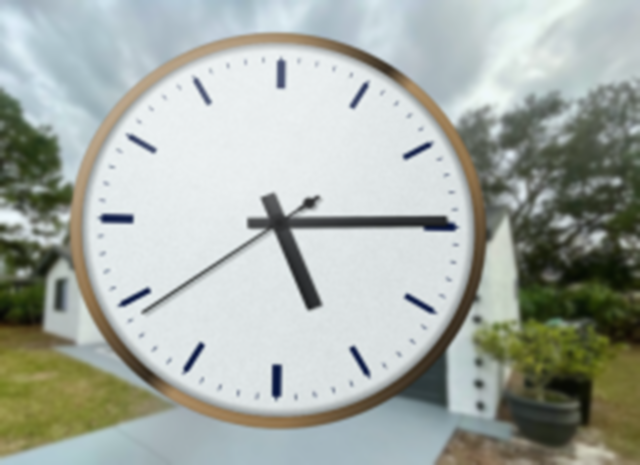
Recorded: h=5 m=14 s=39
